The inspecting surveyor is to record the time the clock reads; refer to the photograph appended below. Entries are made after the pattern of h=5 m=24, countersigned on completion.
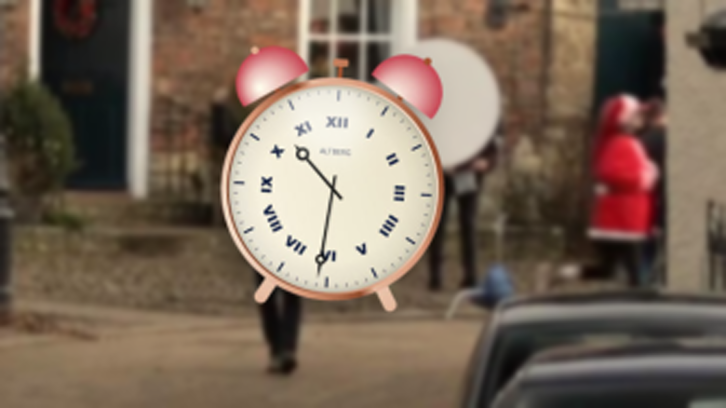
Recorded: h=10 m=31
